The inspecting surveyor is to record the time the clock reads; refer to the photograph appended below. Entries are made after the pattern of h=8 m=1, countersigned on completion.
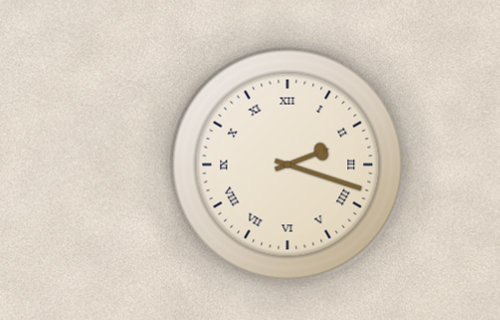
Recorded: h=2 m=18
